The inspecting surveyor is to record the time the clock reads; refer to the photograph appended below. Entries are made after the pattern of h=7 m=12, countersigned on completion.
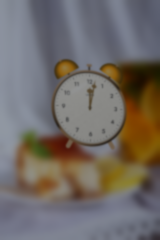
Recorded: h=12 m=2
